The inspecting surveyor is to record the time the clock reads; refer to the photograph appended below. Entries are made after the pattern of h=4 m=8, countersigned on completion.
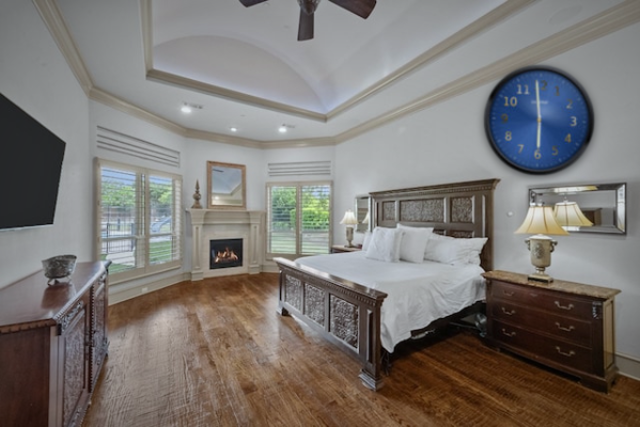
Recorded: h=5 m=59
